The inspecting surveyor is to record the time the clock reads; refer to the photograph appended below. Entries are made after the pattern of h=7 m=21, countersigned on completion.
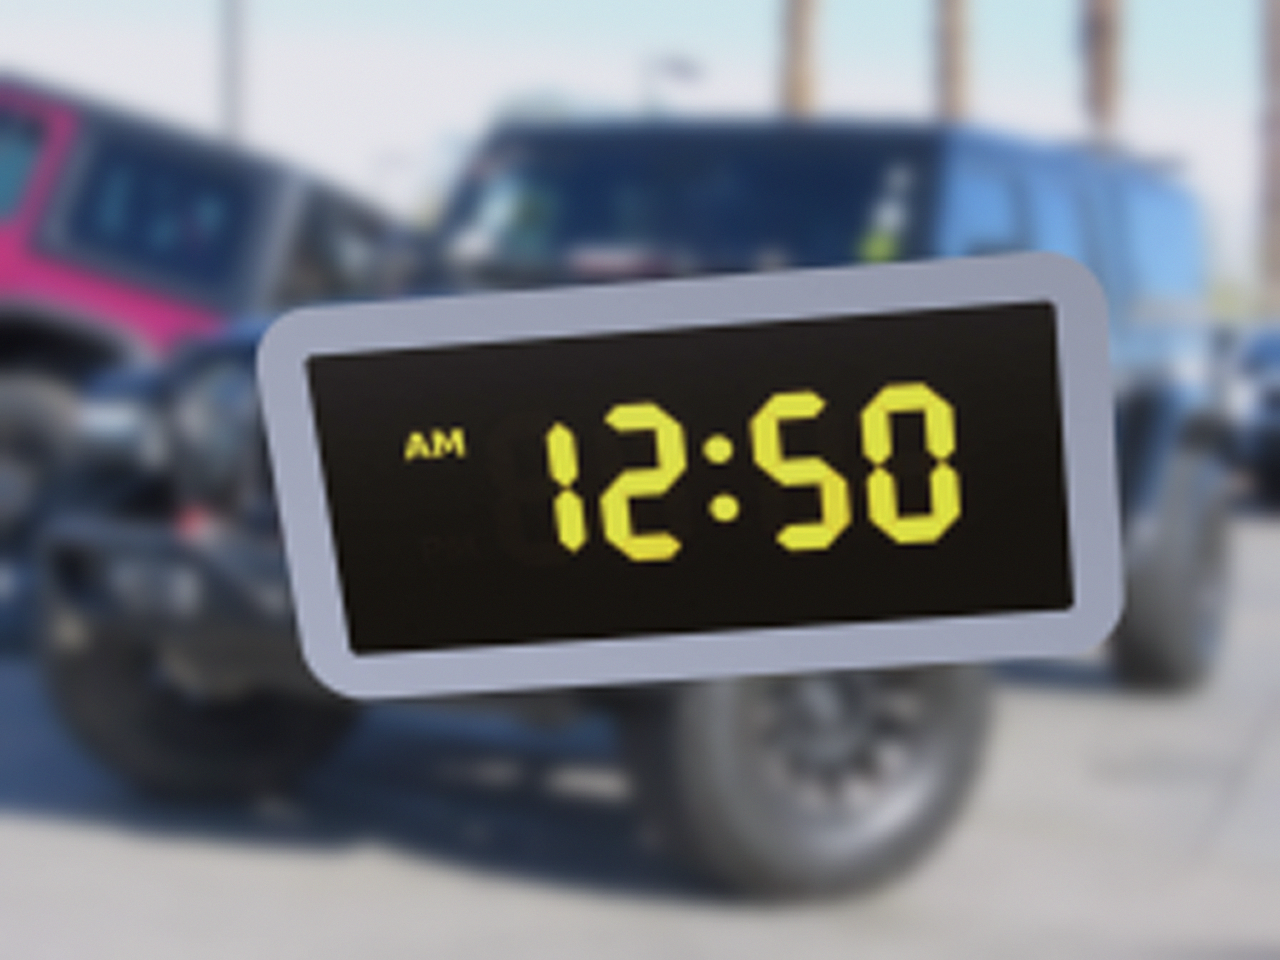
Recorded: h=12 m=50
